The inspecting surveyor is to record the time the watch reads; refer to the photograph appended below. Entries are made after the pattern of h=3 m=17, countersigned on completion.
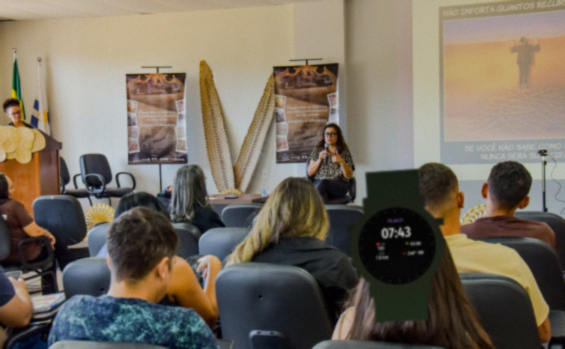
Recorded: h=7 m=43
